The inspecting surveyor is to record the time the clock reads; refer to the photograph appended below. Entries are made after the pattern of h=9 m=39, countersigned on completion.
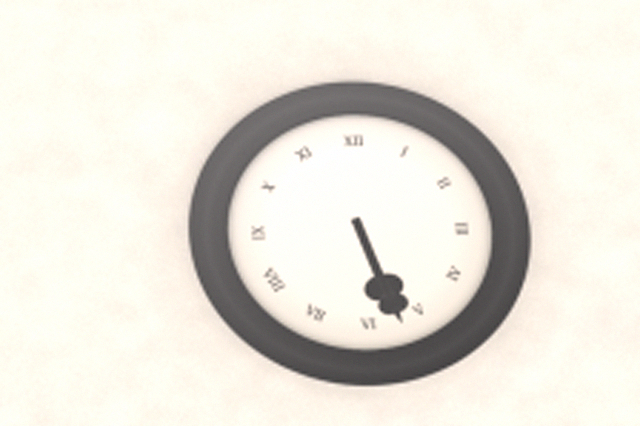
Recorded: h=5 m=27
